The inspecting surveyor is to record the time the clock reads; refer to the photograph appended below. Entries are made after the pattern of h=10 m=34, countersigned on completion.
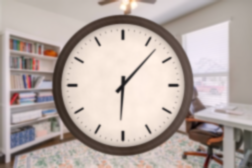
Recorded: h=6 m=7
